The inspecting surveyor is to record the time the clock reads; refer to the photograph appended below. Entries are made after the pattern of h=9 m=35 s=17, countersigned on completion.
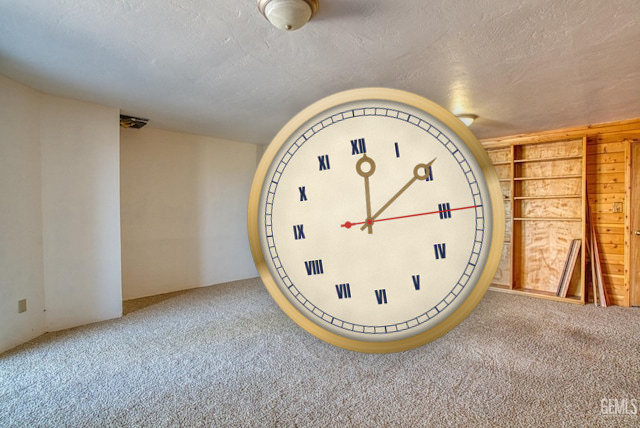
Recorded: h=12 m=9 s=15
